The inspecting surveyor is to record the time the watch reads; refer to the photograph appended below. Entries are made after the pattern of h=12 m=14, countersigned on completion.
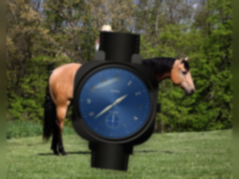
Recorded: h=1 m=38
